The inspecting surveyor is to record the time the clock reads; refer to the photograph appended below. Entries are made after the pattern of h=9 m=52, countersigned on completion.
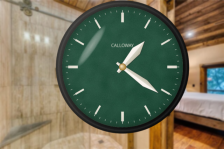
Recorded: h=1 m=21
